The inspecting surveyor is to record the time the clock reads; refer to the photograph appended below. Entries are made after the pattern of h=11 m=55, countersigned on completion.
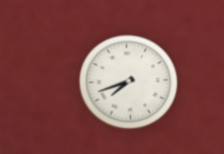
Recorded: h=7 m=42
